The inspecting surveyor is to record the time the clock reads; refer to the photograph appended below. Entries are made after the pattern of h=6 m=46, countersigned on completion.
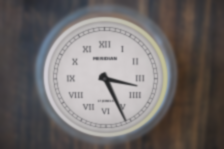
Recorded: h=3 m=26
